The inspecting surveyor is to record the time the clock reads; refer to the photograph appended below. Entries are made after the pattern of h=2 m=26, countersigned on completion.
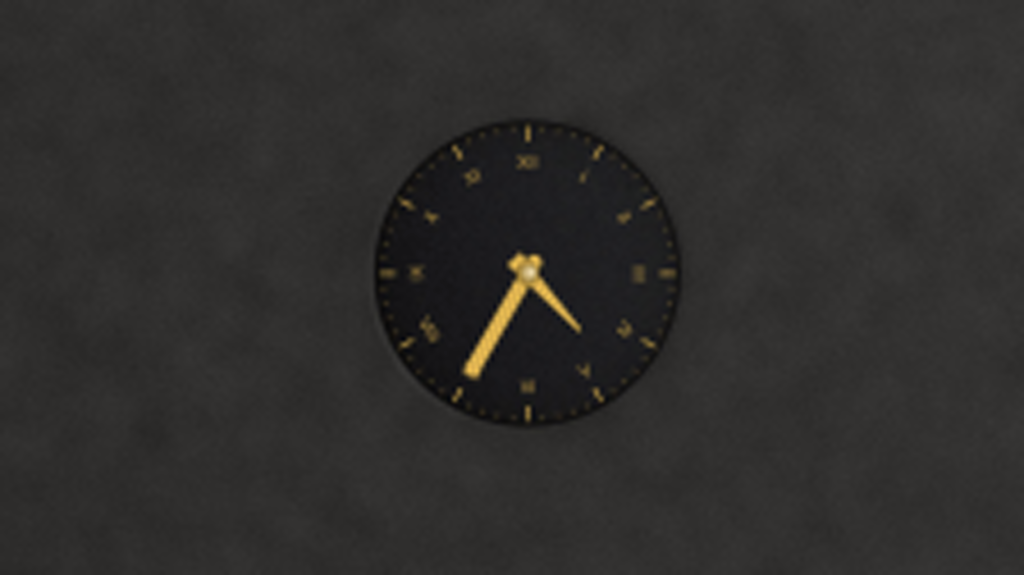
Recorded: h=4 m=35
